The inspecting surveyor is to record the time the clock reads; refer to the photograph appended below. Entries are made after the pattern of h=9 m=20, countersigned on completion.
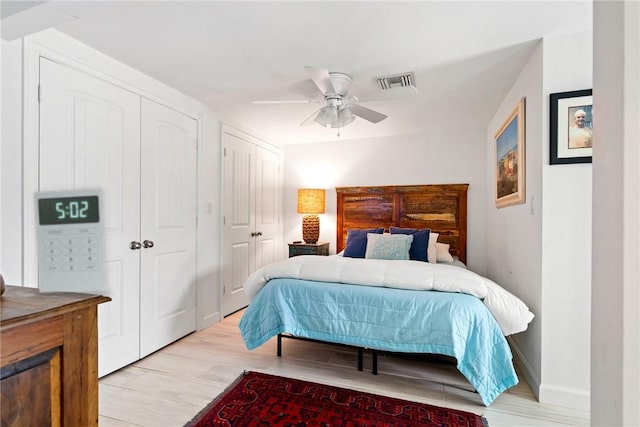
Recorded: h=5 m=2
